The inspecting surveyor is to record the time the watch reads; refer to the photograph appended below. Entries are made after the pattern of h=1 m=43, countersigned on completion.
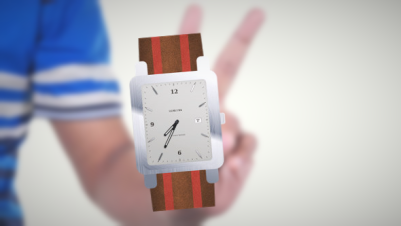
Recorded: h=7 m=35
